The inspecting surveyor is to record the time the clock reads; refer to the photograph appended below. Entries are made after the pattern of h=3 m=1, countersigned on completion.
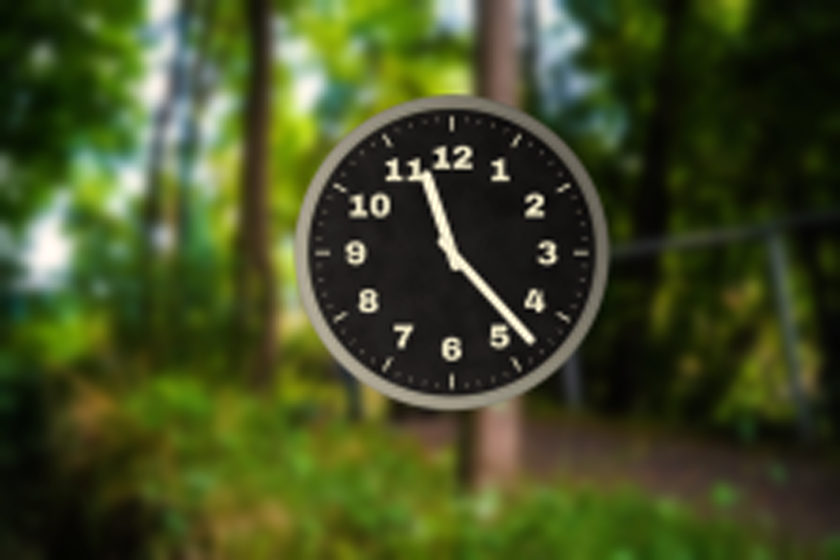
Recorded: h=11 m=23
